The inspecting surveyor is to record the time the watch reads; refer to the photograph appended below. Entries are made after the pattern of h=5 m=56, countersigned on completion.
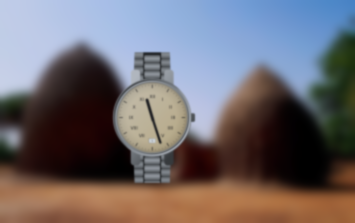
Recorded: h=11 m=27
